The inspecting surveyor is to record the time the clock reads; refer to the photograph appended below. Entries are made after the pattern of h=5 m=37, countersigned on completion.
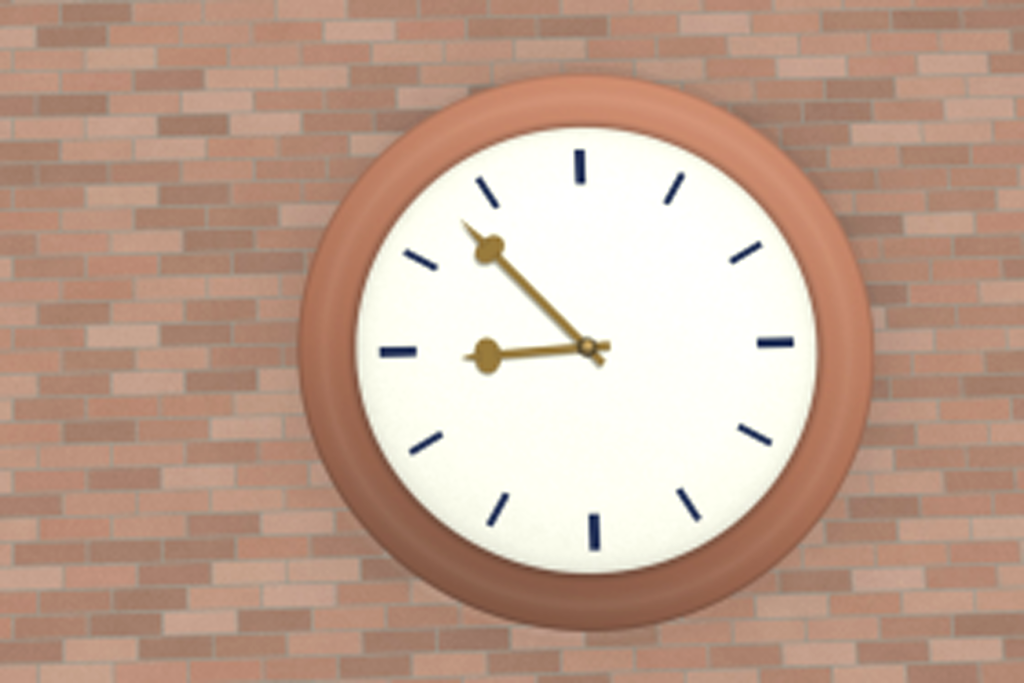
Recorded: h=8 m=53
